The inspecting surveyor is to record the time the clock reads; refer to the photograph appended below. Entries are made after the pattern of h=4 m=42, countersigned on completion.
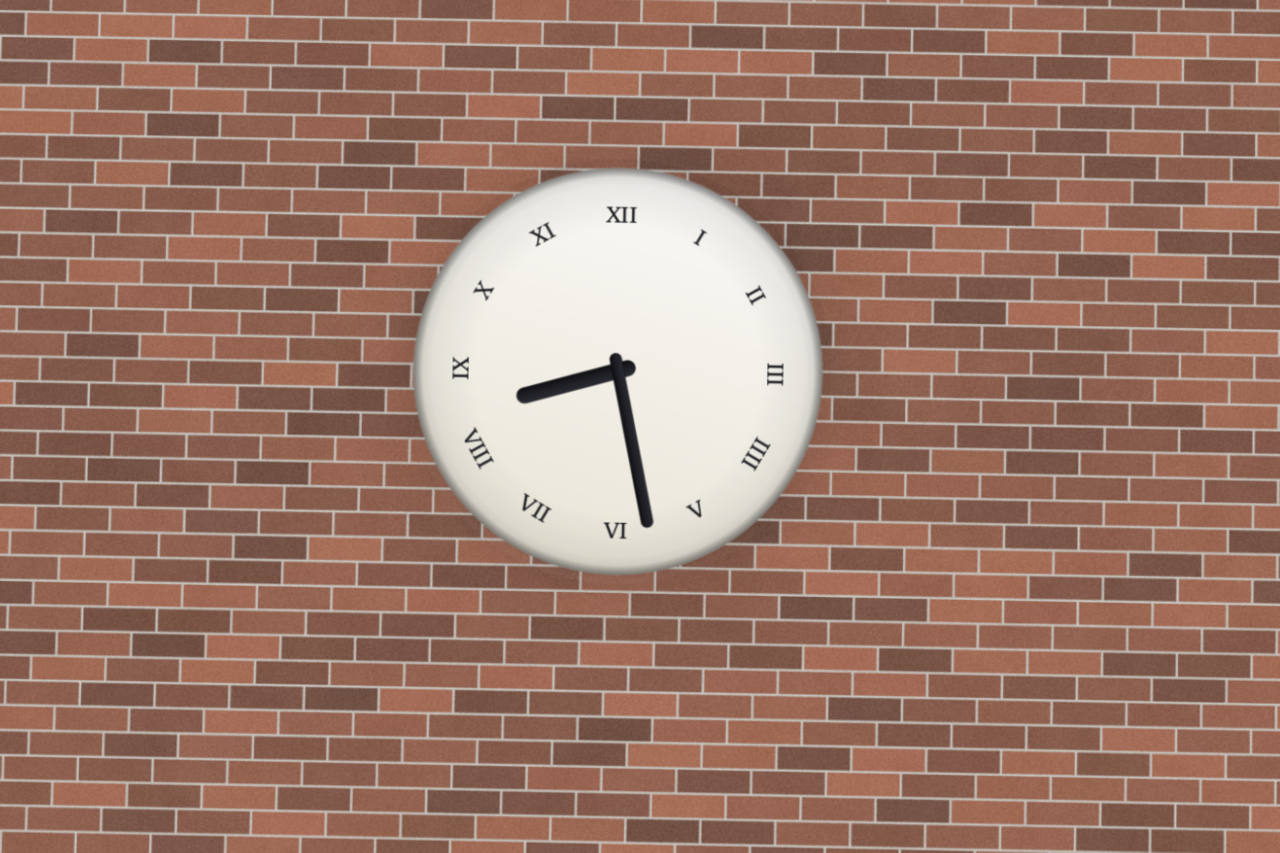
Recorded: h=8 m=28
